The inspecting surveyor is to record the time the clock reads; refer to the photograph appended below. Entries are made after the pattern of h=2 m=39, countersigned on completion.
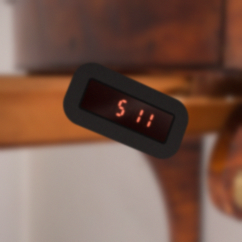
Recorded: h=5 m=11
